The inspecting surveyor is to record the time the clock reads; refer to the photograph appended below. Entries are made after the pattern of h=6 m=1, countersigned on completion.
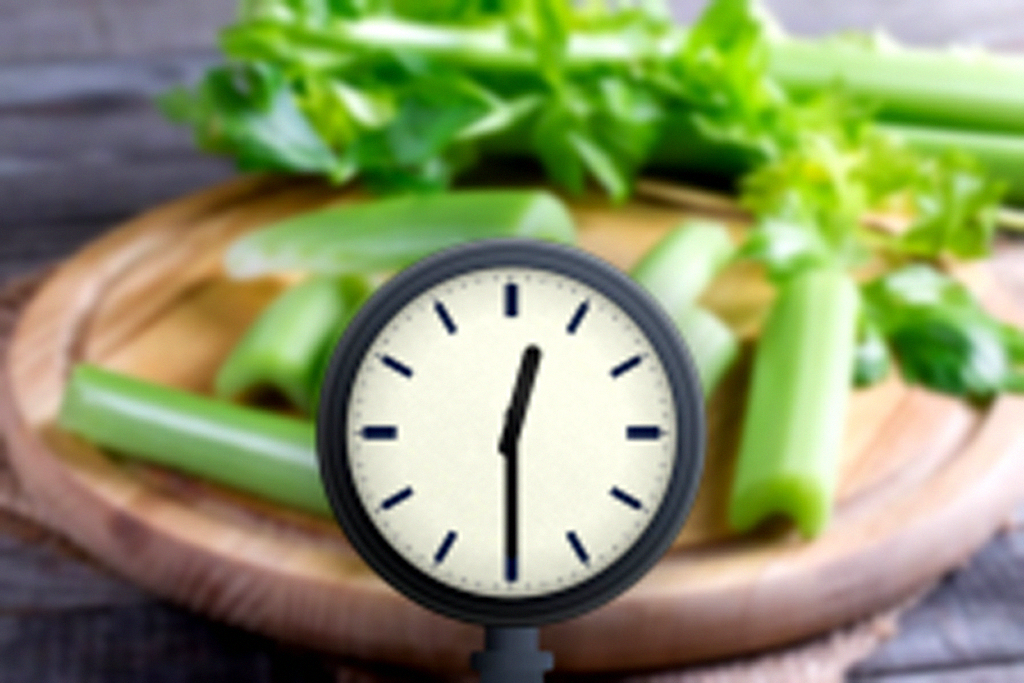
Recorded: h=12 m=30
